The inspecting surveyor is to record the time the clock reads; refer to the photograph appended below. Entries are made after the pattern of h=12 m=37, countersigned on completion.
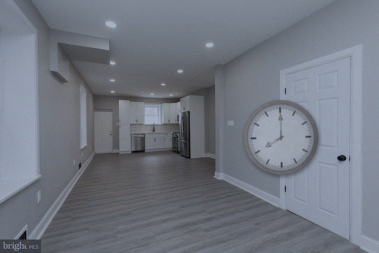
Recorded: h=8 m=0
